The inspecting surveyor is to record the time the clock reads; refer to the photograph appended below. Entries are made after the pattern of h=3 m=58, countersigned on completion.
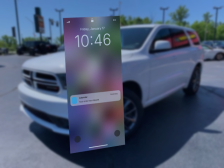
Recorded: h=10 m=46
